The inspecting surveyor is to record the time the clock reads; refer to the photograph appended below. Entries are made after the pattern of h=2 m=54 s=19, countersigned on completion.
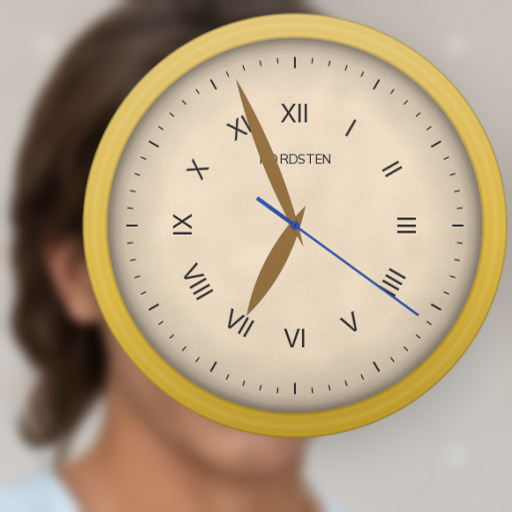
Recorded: h=6 m=56 s=21
